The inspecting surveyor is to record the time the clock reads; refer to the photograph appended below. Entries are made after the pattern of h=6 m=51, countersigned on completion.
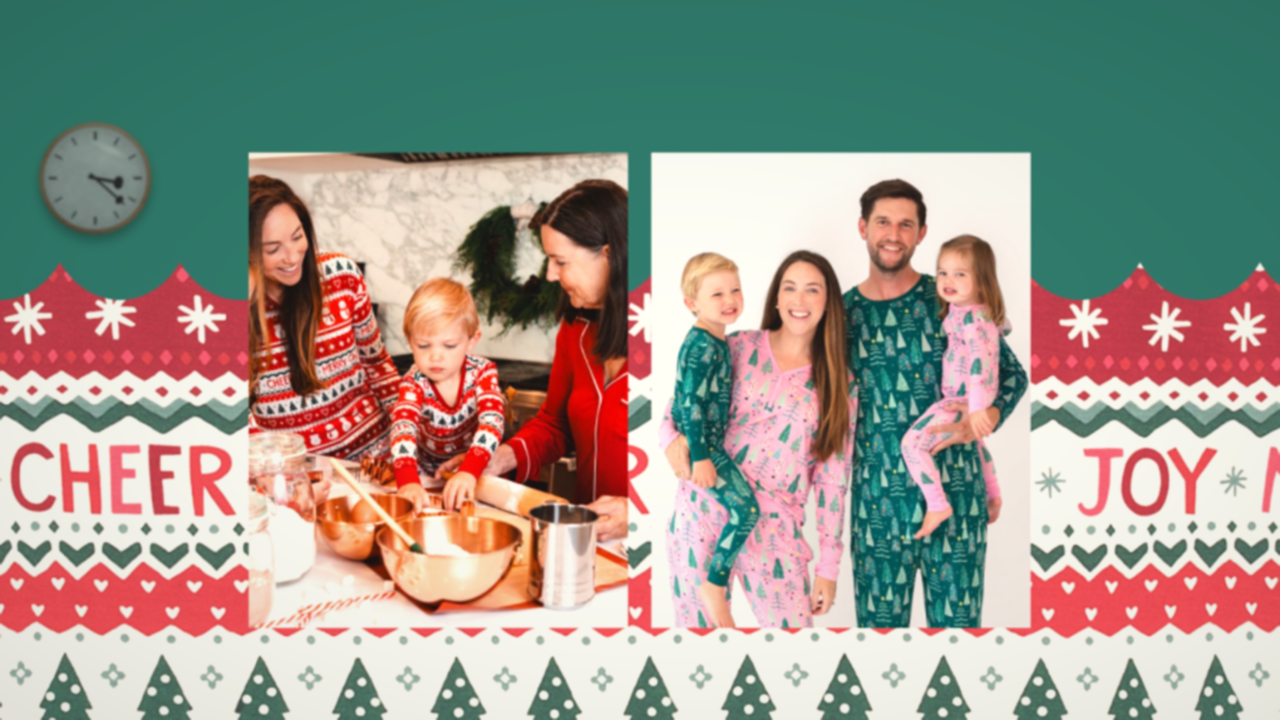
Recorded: h=3 m=22
